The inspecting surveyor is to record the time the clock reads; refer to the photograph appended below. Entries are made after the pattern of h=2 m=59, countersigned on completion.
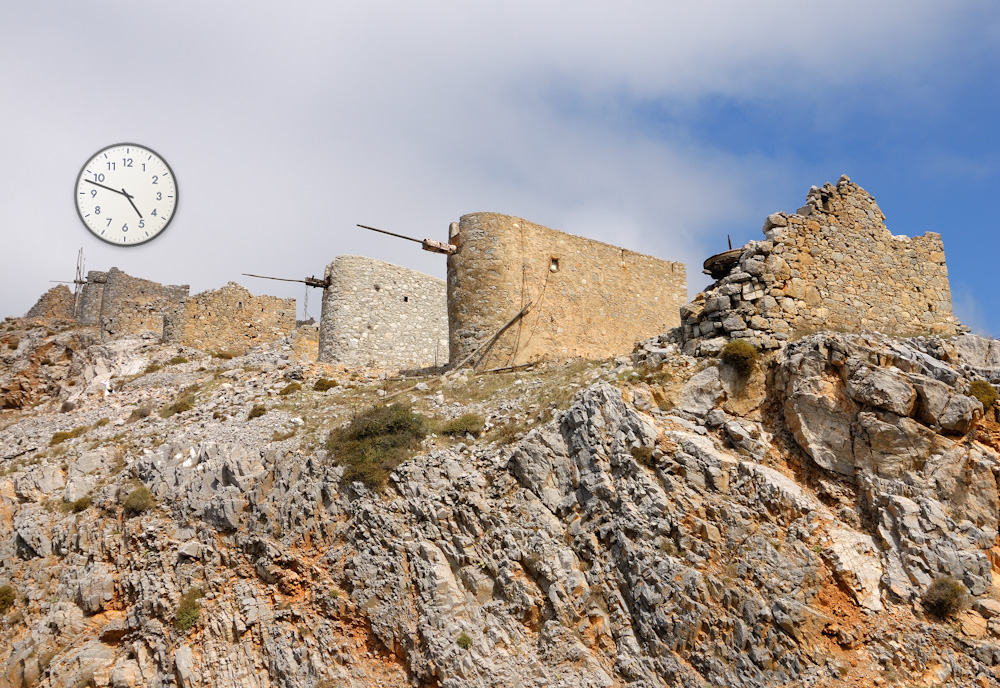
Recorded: h=4 m=48
